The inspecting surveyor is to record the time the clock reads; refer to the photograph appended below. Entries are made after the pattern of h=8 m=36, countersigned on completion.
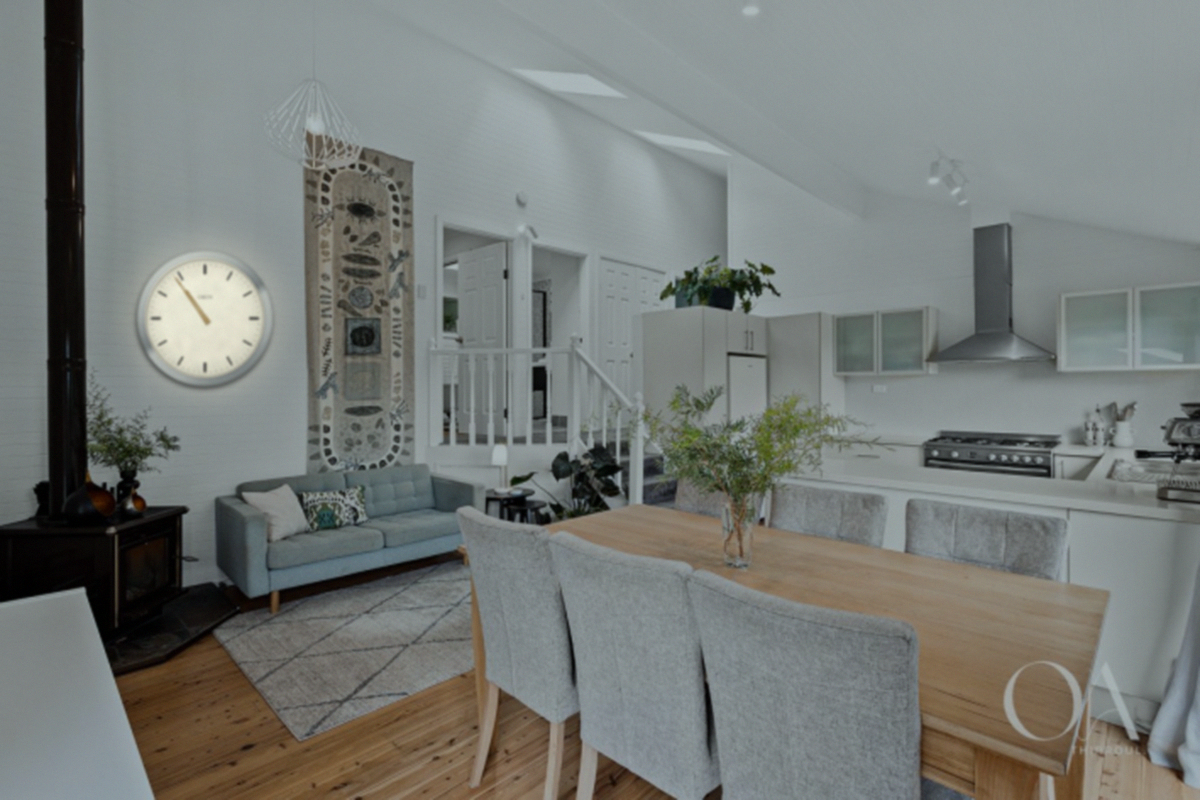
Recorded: h=10 m=54
